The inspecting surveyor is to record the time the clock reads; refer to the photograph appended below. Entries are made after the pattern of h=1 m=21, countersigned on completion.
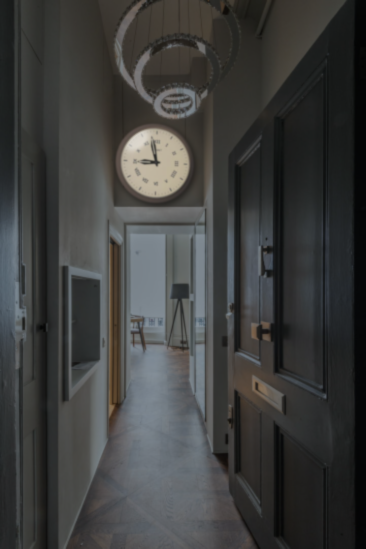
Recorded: h=8 m=58
